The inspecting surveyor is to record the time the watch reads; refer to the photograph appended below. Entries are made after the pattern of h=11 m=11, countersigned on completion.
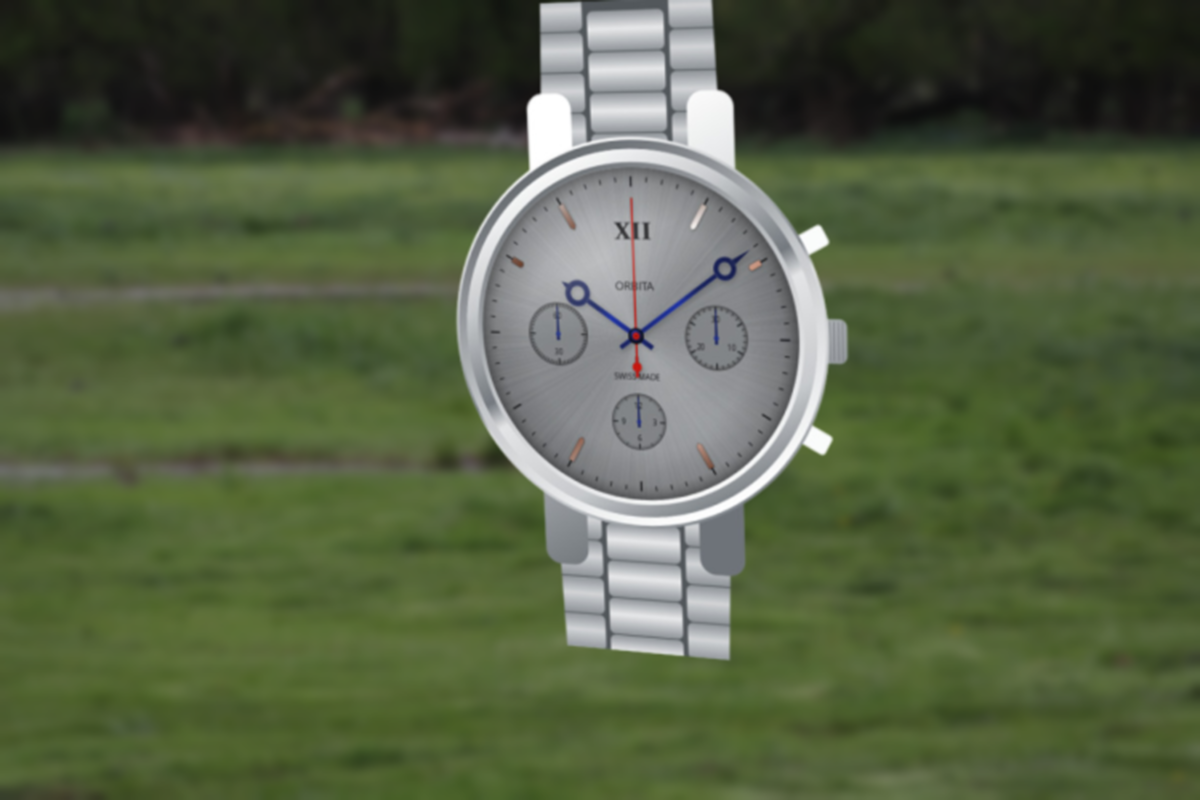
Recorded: h=10 m=9
